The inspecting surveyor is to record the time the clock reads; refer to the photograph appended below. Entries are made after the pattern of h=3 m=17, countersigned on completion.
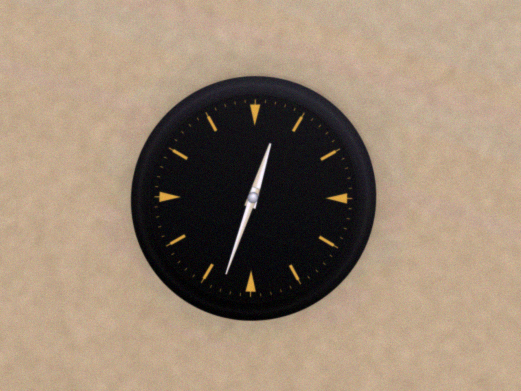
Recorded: h=12 m=33
